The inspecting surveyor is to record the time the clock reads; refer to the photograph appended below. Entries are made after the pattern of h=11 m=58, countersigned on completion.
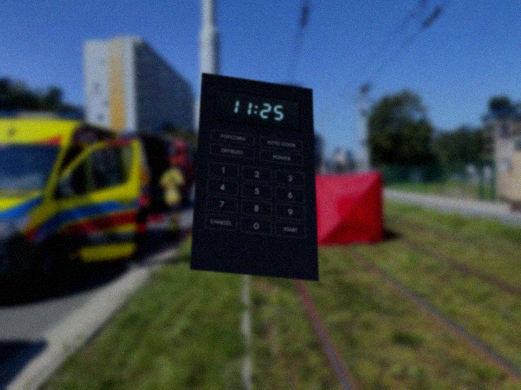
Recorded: h=11 m=25
